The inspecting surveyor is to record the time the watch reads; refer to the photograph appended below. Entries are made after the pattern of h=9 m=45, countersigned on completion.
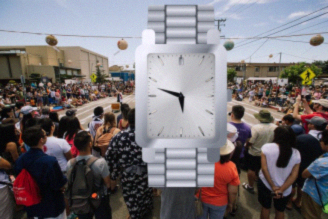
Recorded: h=5 m=48
